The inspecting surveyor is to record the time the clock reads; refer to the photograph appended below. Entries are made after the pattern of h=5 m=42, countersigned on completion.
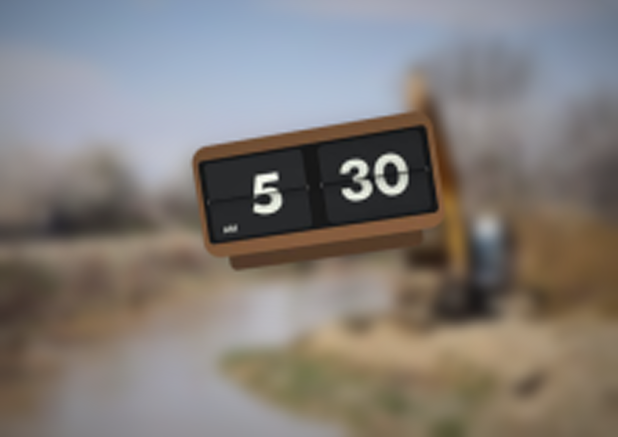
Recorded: h=5 m=30
